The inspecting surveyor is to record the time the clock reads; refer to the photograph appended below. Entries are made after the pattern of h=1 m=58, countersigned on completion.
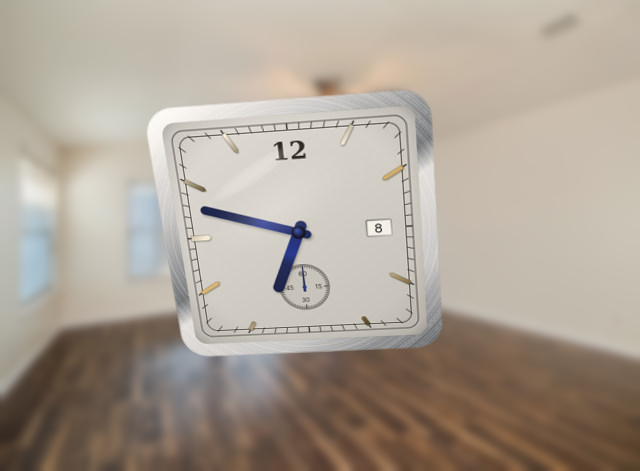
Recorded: h=6 m=48
